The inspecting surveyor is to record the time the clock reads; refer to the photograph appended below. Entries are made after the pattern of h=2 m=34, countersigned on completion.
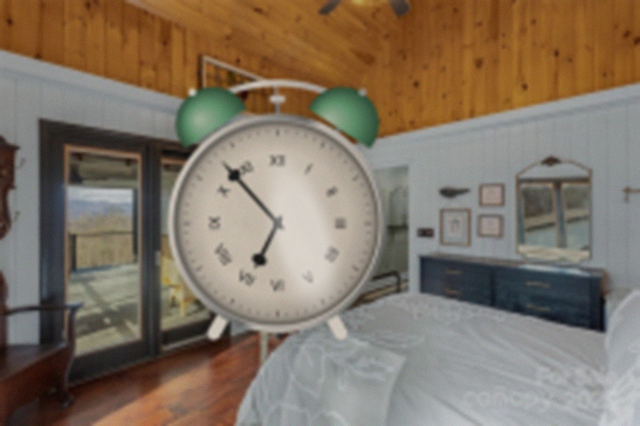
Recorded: h=6 m=53
